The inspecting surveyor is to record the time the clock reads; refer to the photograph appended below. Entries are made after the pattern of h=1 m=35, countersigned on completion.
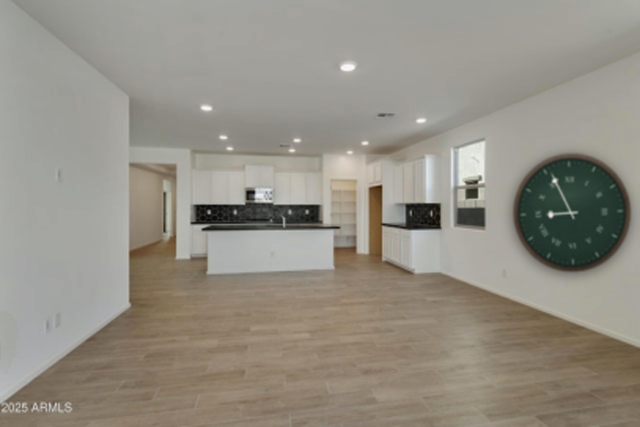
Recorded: h=8 m=56
